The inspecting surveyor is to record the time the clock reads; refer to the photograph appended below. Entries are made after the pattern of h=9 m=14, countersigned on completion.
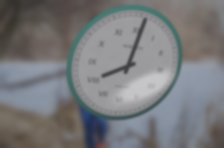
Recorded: h=8 m=1
